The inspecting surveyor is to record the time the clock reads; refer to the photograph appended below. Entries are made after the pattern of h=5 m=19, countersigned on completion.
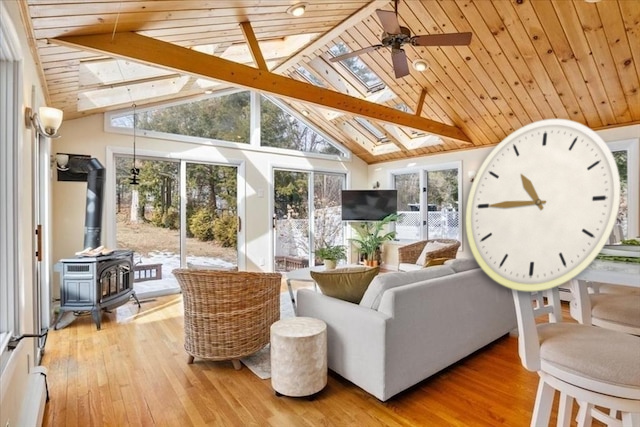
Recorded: h=10 m=45
